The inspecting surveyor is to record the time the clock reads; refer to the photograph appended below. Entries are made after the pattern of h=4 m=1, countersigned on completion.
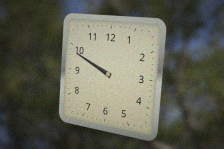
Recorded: h=9 m=49
